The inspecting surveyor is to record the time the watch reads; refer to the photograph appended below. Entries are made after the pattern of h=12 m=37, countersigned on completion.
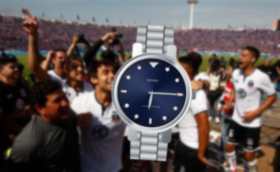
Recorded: h=6 m=15
